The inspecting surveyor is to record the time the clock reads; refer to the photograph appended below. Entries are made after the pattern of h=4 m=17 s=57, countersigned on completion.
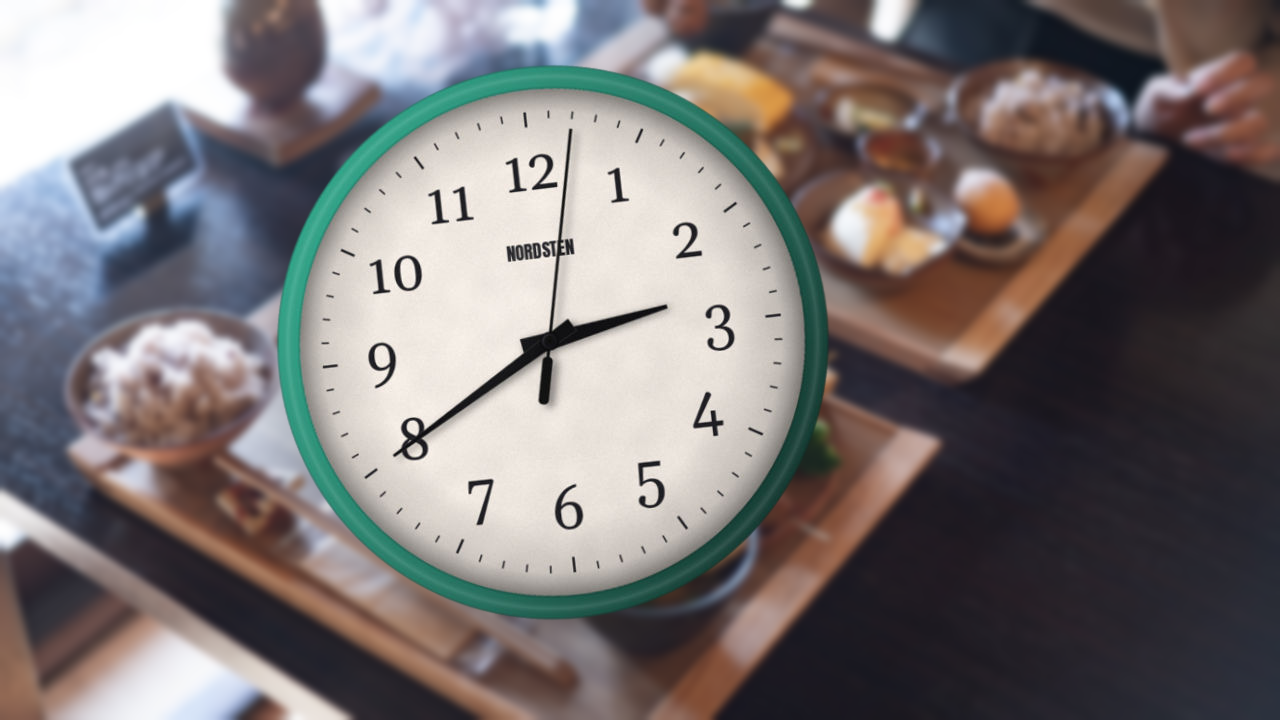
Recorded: h=2 m=40 s=2
